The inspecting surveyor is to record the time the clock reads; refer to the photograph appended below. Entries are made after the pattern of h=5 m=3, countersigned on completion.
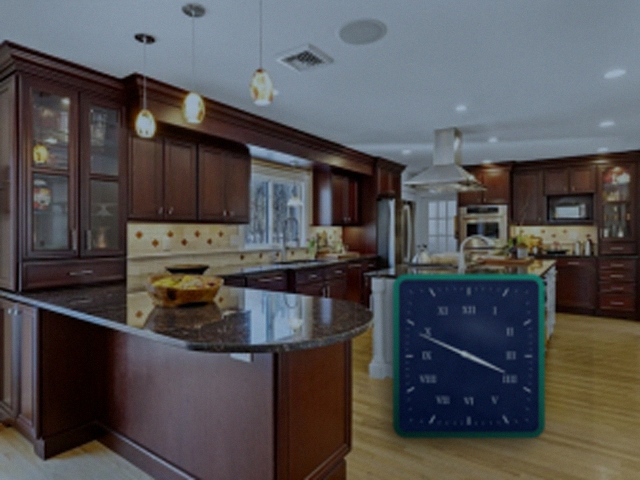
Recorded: h=3 m=49
